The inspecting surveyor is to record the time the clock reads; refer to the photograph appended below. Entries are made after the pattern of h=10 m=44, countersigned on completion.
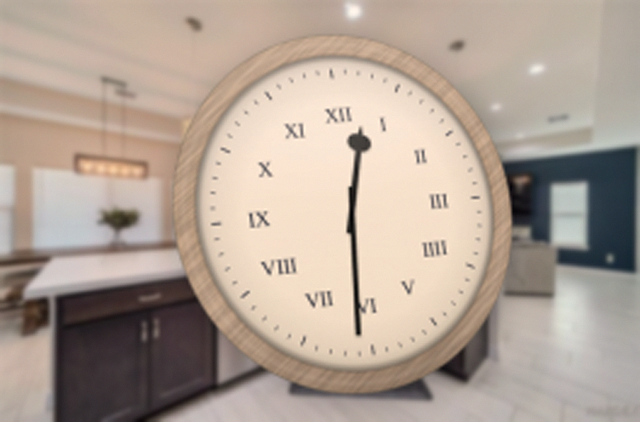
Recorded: h=12 m=31
